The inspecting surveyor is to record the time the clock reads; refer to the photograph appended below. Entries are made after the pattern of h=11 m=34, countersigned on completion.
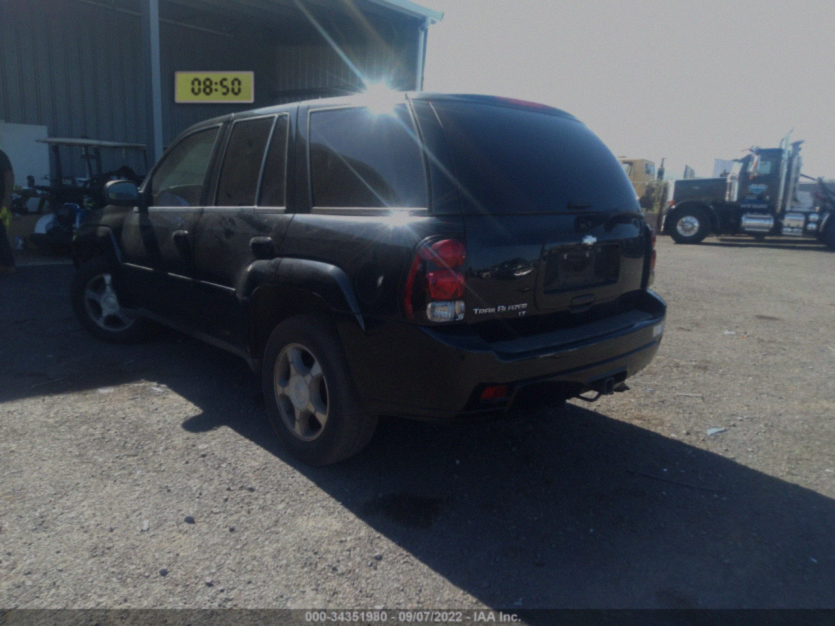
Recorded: h=8 m=50
